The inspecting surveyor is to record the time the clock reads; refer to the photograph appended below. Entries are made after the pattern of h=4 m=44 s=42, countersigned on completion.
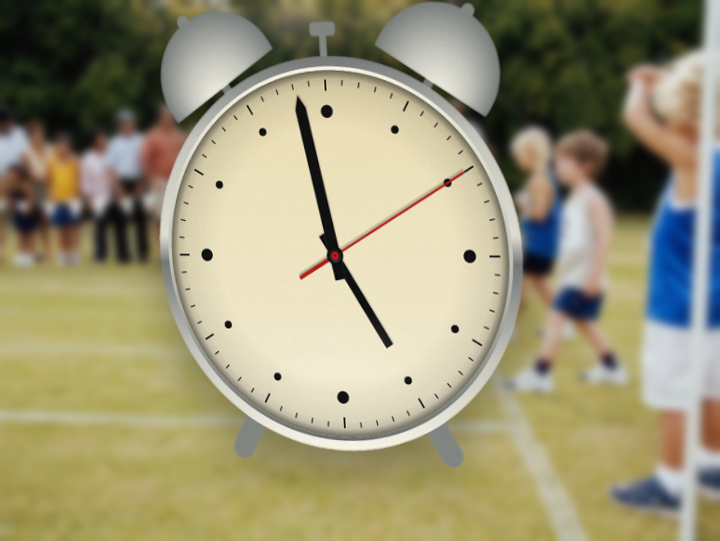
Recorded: h=4 m=58 s=10
